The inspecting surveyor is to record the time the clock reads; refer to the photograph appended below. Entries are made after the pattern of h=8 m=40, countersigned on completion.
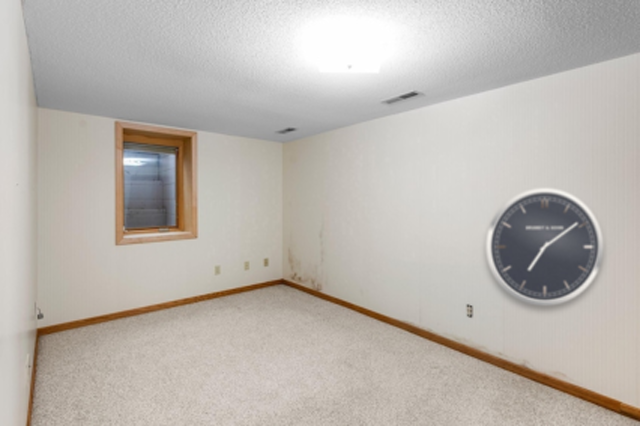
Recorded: h=7 m=9
